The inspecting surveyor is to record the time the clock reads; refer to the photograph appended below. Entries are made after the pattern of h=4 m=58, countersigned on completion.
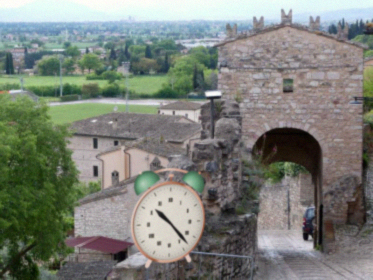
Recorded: h=10 m=23
